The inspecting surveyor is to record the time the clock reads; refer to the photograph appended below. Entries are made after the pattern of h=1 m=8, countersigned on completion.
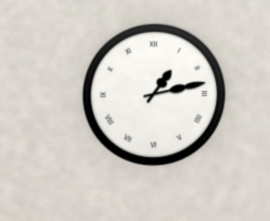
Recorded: h=1 m=13
